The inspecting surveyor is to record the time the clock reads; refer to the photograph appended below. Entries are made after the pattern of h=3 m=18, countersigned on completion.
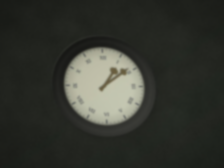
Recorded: h=1 m=9
